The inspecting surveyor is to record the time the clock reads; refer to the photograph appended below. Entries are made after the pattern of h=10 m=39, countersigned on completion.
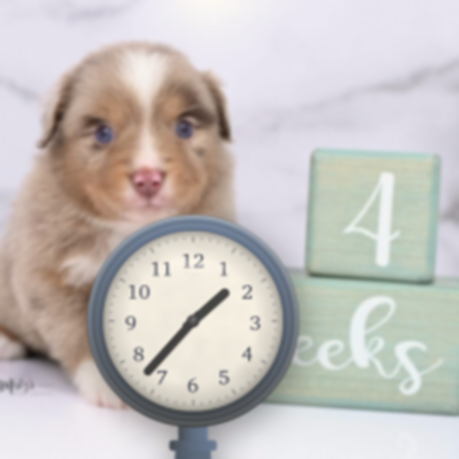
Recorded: h=1 m=37
